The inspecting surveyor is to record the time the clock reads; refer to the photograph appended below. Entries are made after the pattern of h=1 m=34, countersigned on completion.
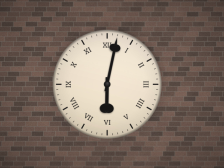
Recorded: h=6 m=2
